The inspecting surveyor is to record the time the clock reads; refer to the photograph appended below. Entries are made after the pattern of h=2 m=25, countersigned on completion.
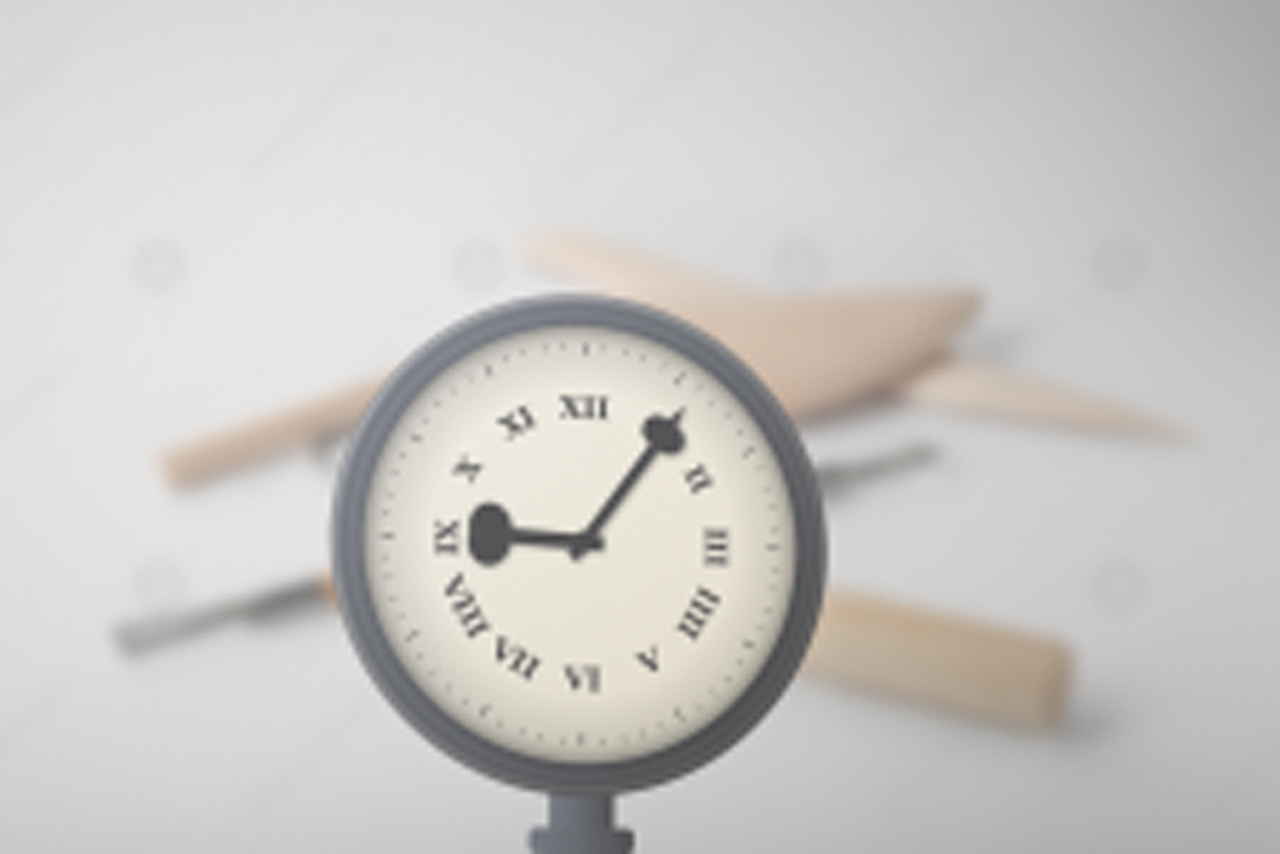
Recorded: h=9 m=6
